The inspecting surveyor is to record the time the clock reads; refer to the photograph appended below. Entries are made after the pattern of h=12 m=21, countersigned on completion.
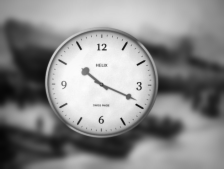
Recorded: h=10 m=19
